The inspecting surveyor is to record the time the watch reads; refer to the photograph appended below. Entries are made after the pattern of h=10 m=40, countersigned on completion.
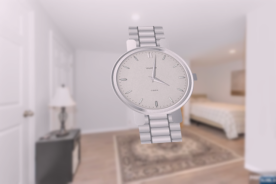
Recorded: h=4 m=2
